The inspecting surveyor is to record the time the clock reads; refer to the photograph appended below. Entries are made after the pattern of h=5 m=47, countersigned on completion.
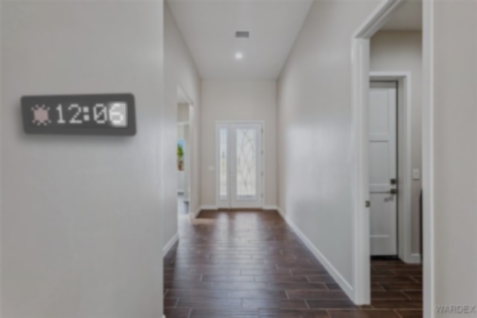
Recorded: h=12 m=6
